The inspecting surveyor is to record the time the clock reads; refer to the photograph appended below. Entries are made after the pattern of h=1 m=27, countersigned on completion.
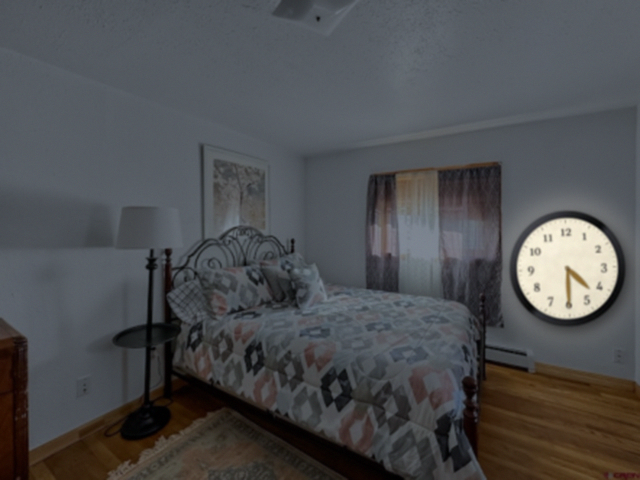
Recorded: h=4 m=30
